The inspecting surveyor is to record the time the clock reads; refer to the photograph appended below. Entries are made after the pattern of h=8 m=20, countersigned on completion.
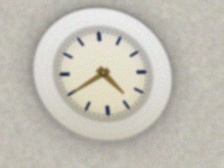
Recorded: h=4 m=40
